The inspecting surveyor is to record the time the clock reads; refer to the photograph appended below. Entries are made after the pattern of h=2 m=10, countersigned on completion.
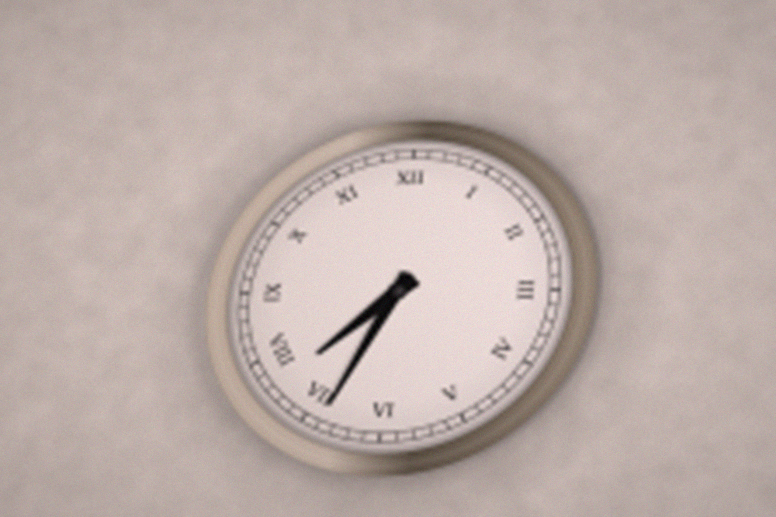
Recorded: h=7 m=34
